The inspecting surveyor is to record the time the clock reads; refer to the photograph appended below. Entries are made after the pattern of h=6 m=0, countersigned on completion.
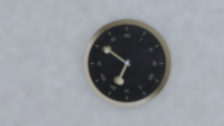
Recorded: h=6 m=51
